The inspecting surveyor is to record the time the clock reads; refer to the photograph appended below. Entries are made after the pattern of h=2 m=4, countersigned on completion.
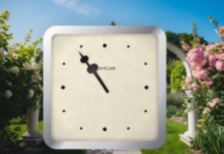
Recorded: h=10 m=54
